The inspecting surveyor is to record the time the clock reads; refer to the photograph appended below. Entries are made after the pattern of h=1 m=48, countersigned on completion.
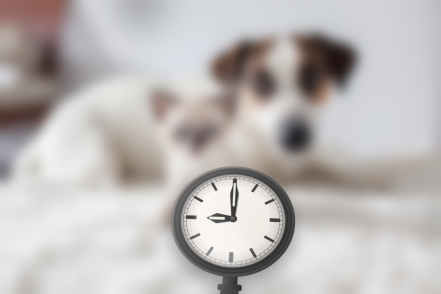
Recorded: h=9 m=0
